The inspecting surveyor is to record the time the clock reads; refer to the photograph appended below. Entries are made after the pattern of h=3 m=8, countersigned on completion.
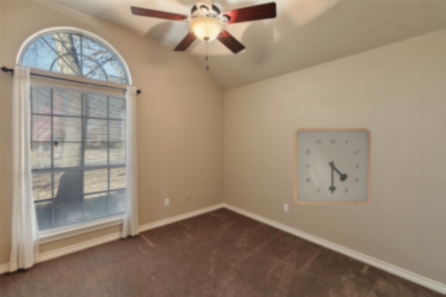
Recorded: h=4 m=30
